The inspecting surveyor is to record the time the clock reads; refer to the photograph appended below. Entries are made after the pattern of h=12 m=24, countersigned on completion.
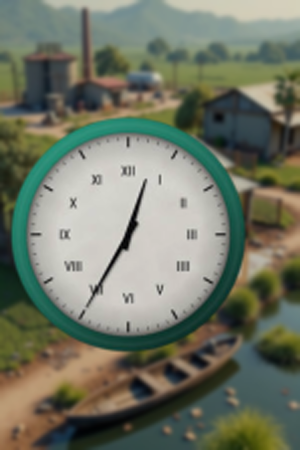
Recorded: h=12 m=35
